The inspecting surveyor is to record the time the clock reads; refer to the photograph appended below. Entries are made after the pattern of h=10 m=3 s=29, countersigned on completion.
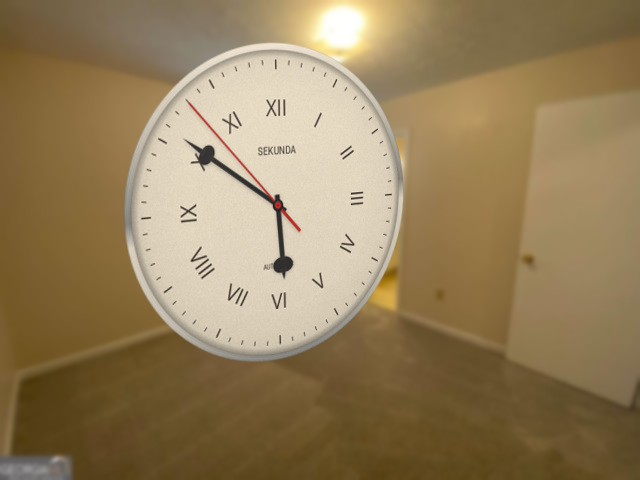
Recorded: h=5 m=50 s=53
